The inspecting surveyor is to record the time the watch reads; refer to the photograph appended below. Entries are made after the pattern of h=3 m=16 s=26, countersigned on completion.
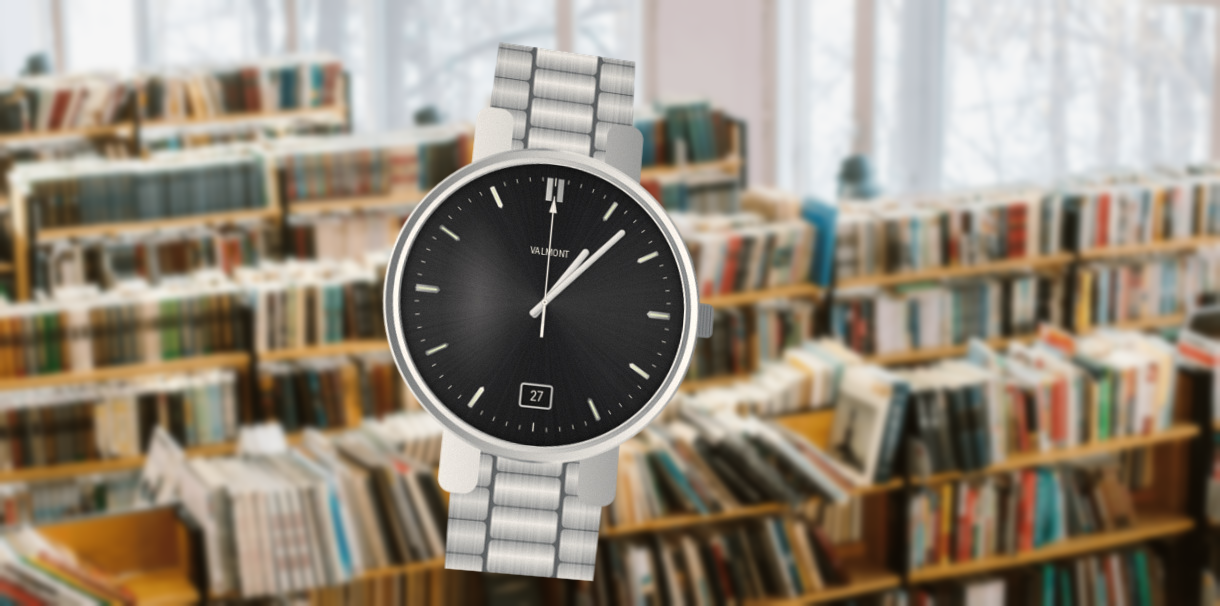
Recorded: h=1 m=7 s=0
